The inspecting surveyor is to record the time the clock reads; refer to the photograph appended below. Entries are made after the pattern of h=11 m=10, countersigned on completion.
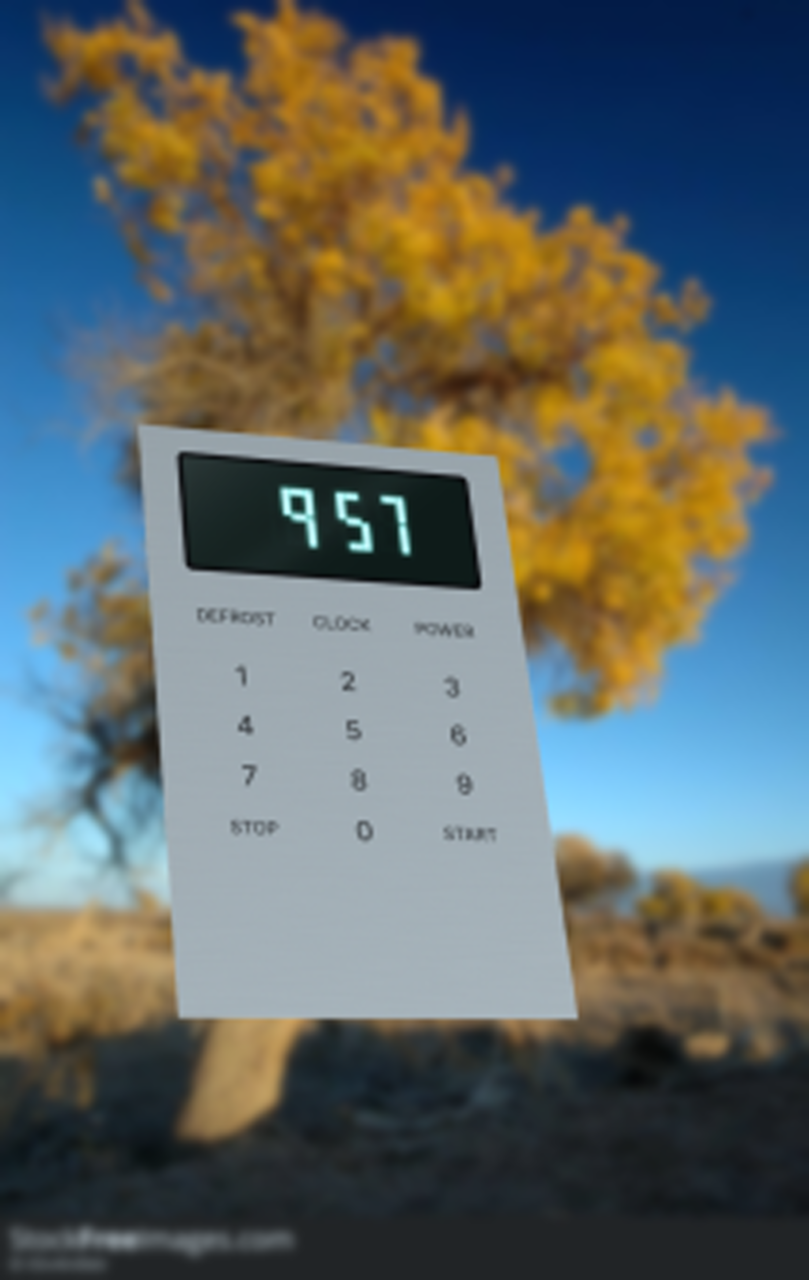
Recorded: h=9 m=57
